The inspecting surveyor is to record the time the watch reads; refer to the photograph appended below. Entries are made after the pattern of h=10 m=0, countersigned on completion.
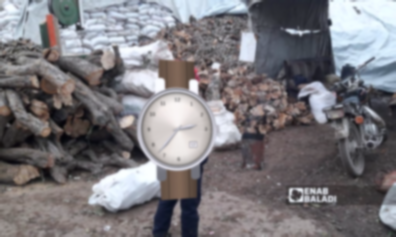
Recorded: h=2 m=37
